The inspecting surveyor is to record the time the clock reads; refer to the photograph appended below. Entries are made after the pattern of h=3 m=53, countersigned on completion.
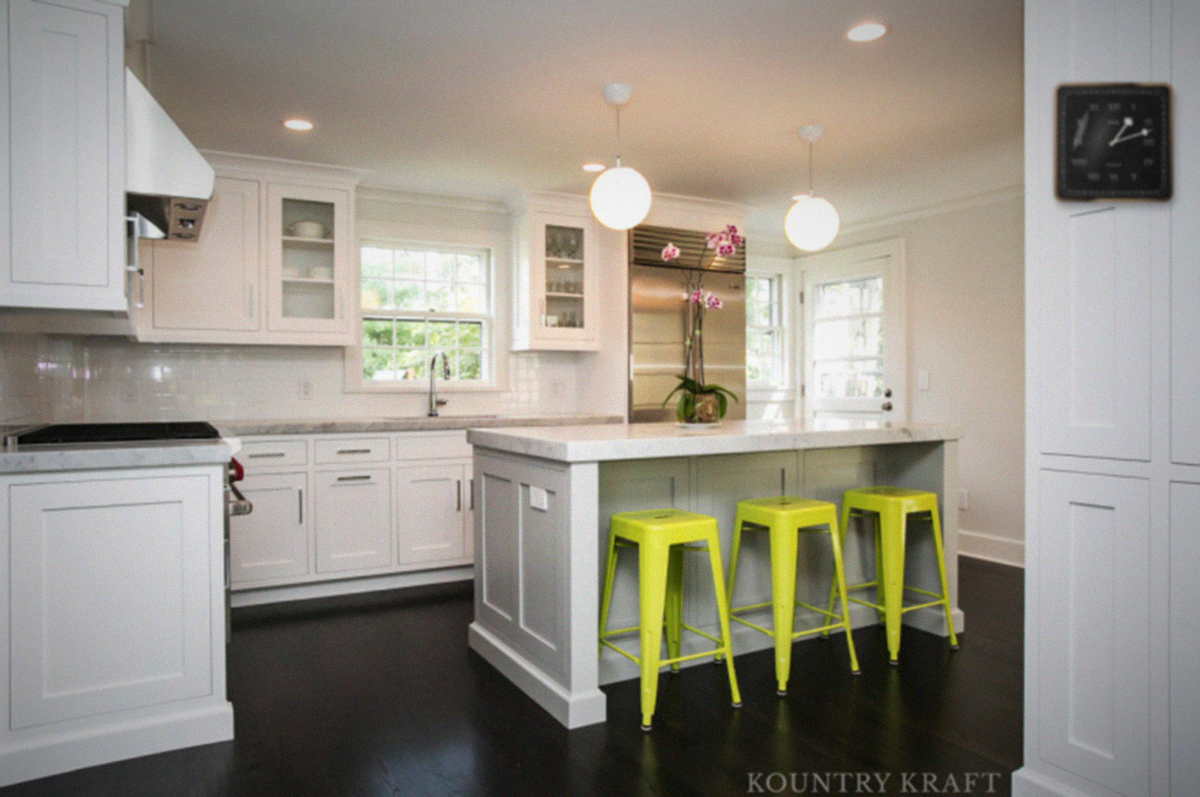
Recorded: h=1 m=12
